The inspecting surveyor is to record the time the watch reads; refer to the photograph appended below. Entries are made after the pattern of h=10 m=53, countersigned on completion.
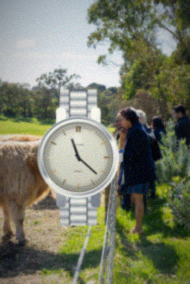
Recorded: h=11 m=22
